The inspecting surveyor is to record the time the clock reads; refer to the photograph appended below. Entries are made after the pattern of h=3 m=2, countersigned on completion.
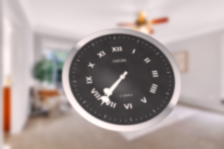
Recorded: h=7 m=37
